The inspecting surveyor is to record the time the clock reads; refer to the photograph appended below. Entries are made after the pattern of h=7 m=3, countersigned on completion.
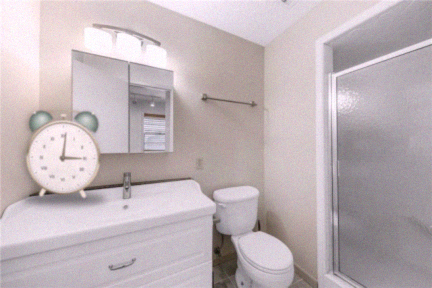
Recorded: h=3 m=1
